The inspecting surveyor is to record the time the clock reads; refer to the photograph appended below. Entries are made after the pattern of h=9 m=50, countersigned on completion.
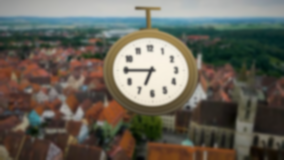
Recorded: h=6 m=45
